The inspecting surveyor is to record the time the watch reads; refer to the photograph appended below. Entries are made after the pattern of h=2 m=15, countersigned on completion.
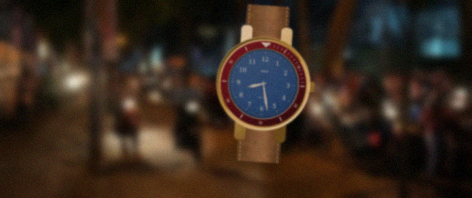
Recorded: h=8 m=28
